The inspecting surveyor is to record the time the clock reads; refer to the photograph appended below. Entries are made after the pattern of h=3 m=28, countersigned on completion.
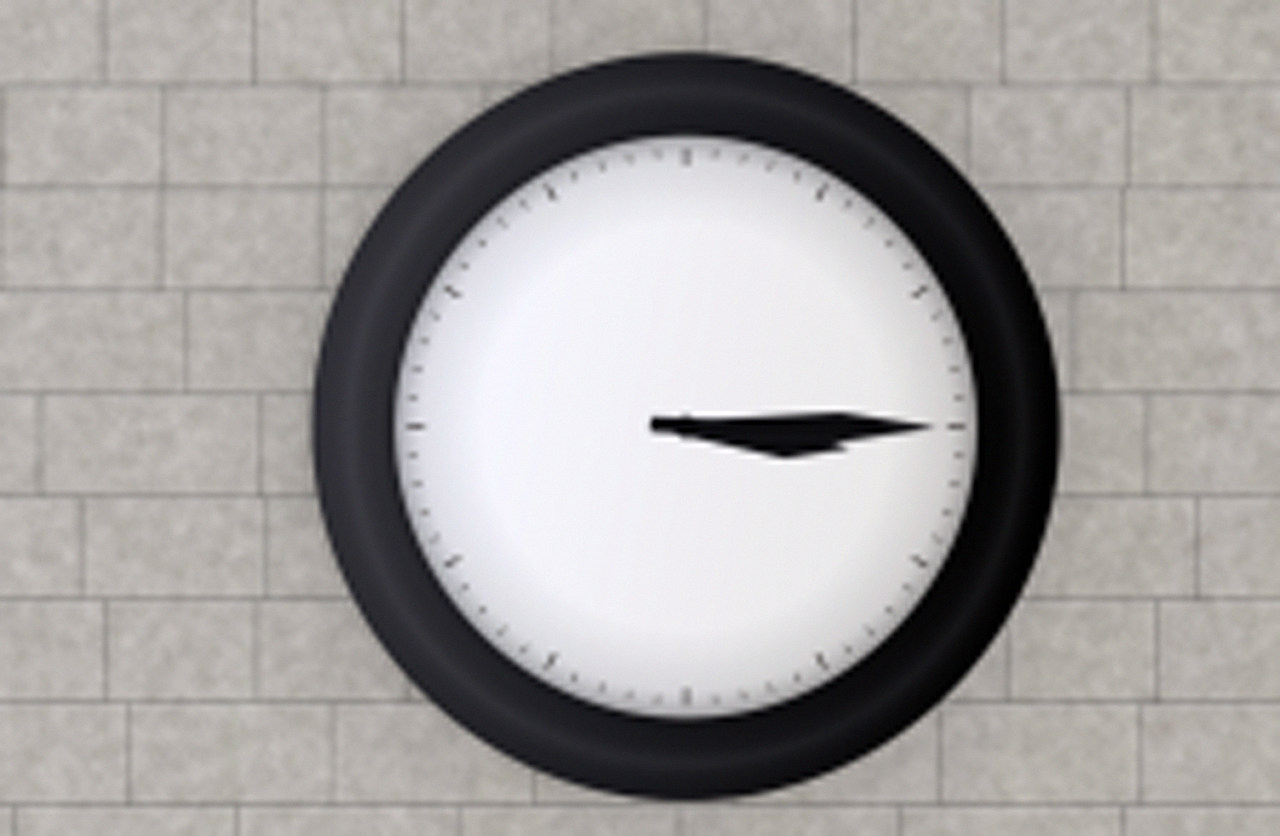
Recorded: h=3 m=15
